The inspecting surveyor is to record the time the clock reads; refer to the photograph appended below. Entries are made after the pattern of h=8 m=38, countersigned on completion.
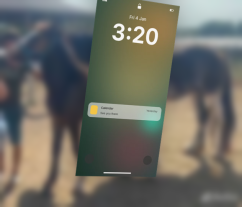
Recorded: h=3 m=20
